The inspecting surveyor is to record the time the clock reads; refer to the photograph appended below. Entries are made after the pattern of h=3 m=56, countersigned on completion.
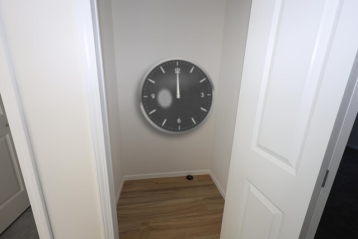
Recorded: h=12 m=0
